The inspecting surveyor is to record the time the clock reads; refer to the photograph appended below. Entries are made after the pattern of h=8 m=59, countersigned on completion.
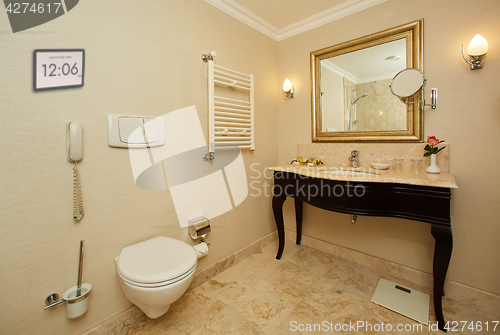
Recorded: h=12 m=6
